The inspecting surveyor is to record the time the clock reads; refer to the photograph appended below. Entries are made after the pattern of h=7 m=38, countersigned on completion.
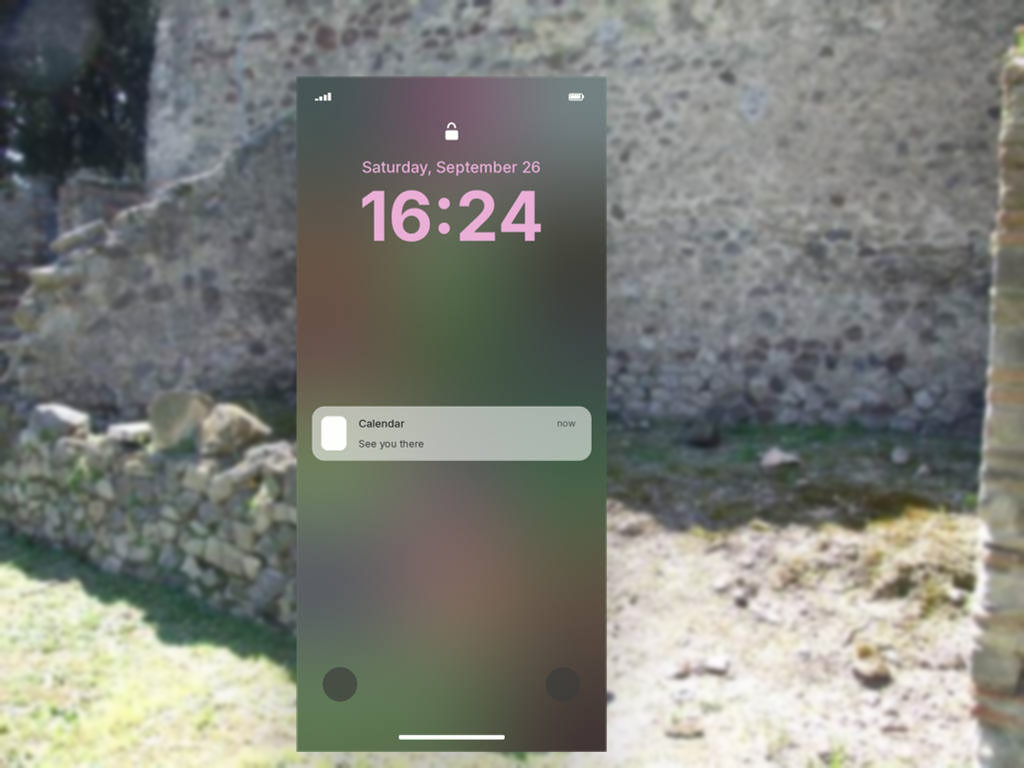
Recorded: h=16 m=24
